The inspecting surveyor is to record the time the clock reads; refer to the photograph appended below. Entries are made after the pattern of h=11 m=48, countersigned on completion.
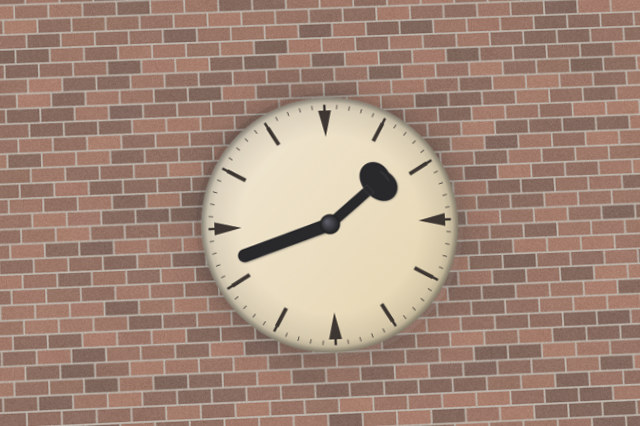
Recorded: h=1 m=42
